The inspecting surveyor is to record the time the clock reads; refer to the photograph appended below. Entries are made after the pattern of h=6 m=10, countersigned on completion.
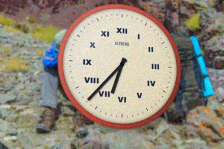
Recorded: h=6 m=37
